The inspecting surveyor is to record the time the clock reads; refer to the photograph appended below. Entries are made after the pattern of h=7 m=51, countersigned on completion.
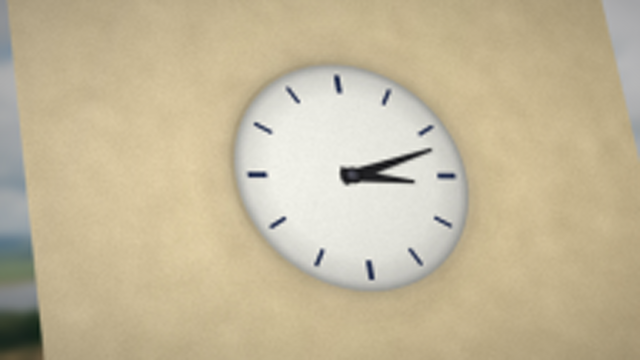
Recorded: h=3 m=12
